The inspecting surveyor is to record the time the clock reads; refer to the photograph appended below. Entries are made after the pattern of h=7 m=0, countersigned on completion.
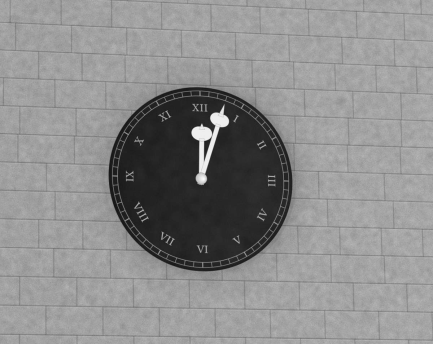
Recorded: h=12 m=3
